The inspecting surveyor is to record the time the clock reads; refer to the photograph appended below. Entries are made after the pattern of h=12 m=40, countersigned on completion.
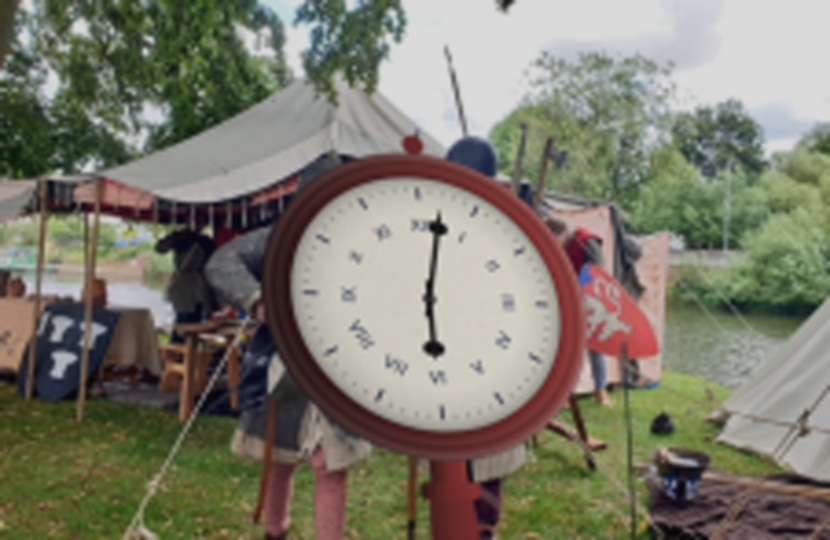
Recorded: h=6 m=2
